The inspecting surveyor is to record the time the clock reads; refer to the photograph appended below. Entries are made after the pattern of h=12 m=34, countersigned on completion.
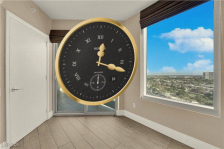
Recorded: h=12 m=18
